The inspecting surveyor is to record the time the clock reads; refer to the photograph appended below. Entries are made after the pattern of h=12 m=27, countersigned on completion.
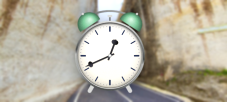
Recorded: h=12 m=41
